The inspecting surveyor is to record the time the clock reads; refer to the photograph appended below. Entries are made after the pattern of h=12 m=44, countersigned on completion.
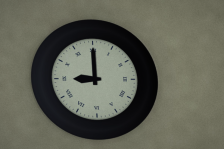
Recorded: h=9 m=0
